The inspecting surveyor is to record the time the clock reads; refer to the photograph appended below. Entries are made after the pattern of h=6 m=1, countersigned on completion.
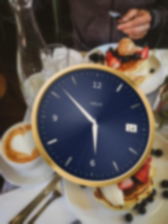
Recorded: h=5 m=52
